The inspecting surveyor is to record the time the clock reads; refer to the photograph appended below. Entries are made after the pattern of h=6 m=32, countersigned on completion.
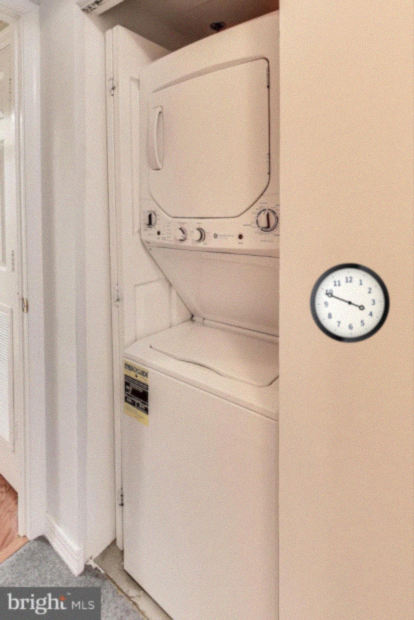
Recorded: h=3 m=49
